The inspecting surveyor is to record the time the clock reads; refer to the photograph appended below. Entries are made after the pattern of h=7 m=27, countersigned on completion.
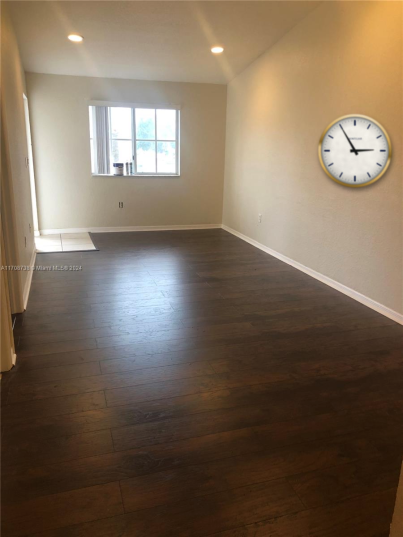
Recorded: h=2 m=55
